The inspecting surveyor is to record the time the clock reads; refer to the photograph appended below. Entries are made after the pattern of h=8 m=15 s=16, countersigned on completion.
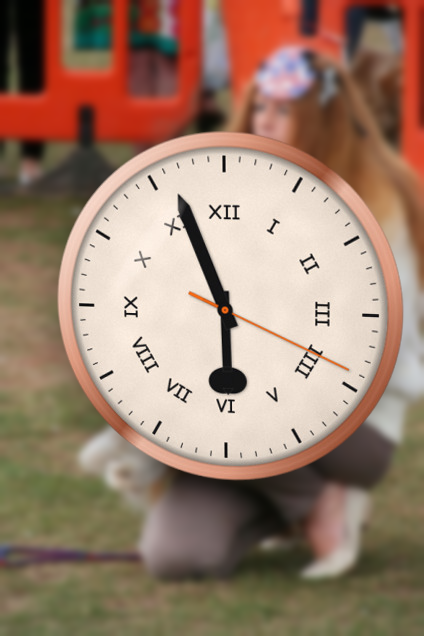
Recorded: h=5 m=56 s=19
